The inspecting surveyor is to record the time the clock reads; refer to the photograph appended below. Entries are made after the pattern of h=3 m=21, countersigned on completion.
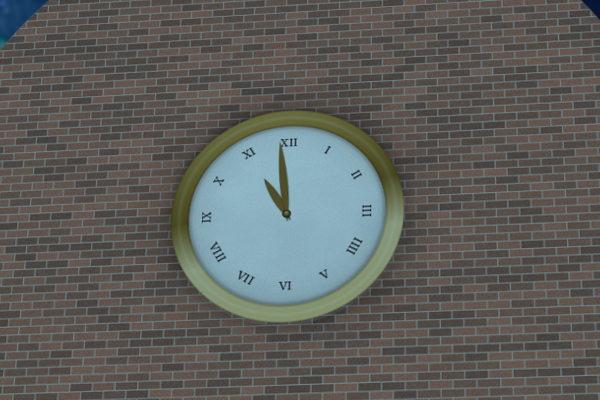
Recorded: h=10 m=59
